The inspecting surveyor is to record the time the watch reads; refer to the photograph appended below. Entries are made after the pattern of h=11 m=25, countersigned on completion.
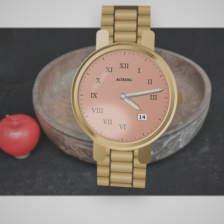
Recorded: h=4 m=13
